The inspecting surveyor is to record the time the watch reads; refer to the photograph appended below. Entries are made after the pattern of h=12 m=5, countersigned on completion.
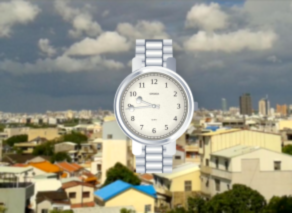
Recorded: h=9 m=44
